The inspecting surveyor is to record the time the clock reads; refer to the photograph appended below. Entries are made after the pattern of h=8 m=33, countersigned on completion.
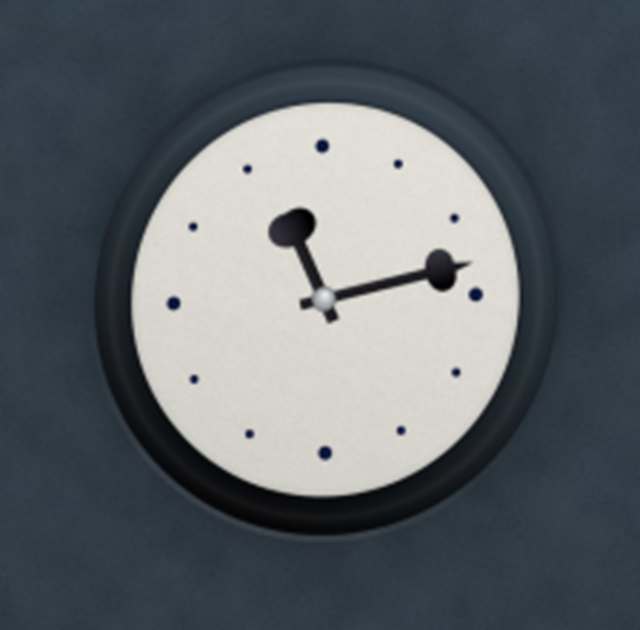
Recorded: h=11 m=13
